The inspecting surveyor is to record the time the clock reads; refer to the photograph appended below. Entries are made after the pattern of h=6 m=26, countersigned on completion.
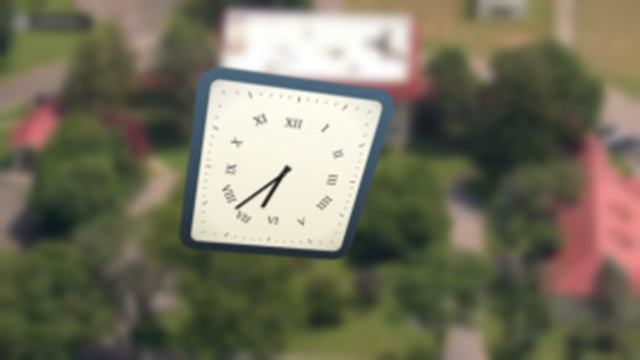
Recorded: h=6 m=37
